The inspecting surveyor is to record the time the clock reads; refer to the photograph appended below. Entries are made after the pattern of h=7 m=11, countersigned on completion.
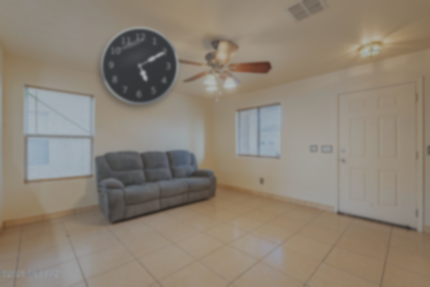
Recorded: h=5 m=10
